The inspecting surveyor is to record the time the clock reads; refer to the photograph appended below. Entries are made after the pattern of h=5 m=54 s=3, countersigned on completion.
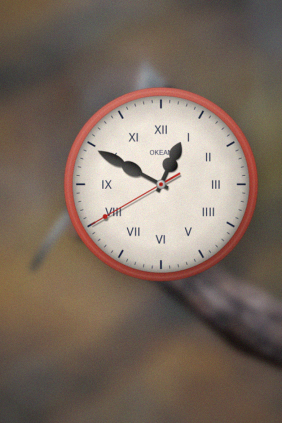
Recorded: h=12 m=49 s=40
